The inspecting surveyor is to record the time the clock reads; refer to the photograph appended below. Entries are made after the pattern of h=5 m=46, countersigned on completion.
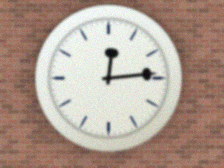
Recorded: h=12 m=14
